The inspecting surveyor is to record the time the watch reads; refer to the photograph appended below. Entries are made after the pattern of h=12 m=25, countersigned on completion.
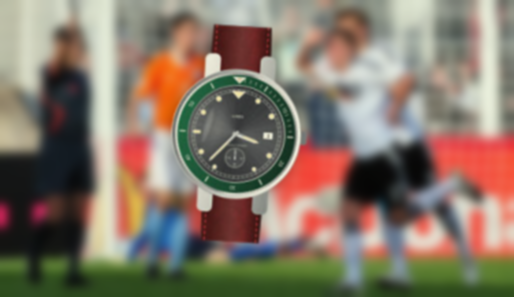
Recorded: h=3 m=37
